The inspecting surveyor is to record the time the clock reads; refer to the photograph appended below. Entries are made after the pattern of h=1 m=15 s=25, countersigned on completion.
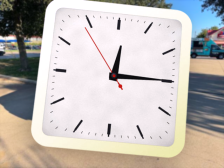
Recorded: h=12 m=14 s=54
